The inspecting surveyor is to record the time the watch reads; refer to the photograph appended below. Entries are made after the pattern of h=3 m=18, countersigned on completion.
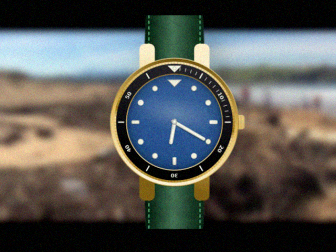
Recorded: h=6 m=20
